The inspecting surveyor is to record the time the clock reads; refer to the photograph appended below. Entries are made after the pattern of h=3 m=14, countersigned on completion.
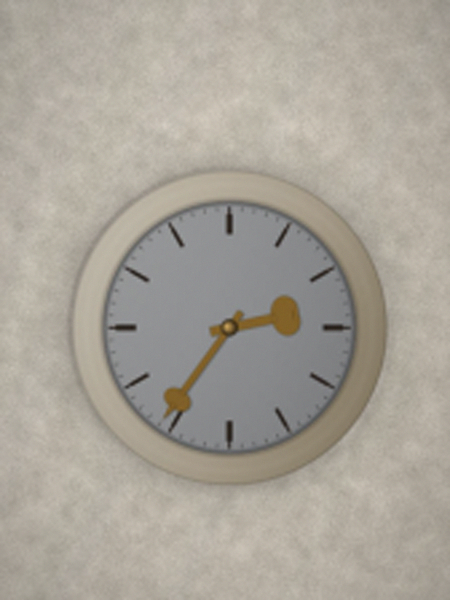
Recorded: h=2 m=36
